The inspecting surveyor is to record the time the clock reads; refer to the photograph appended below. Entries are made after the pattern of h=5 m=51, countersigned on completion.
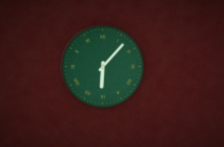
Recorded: h=6 m=7
